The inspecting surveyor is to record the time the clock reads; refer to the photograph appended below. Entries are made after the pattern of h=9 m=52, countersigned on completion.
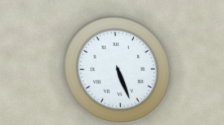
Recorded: h=5 m=27
